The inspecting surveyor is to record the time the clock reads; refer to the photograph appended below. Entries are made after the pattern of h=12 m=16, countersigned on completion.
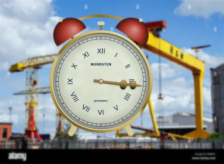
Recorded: h=3 m=16
